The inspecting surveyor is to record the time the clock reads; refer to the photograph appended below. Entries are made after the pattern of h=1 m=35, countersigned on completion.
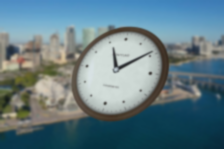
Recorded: h=11 m=9
